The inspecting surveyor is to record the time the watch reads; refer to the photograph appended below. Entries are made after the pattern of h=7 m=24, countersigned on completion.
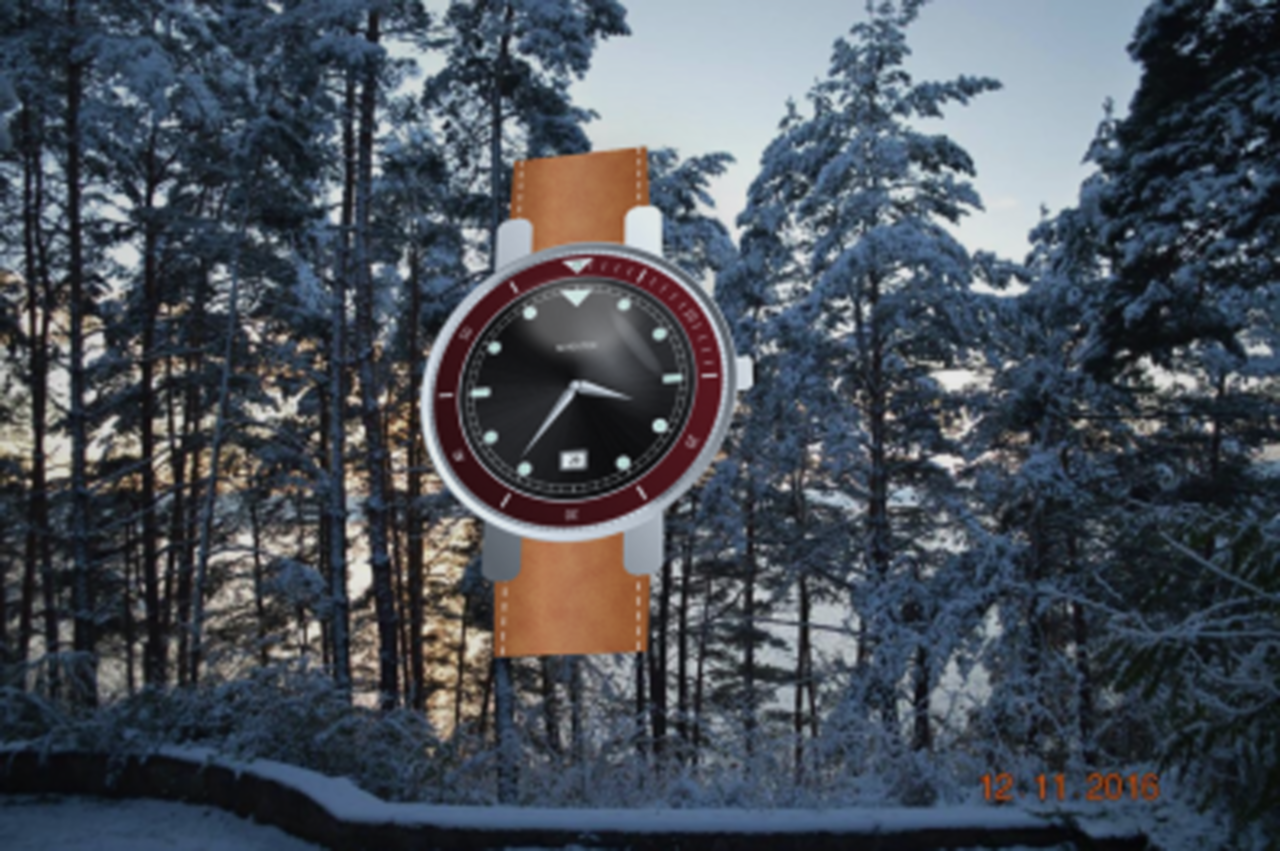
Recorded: h=3 m=36
